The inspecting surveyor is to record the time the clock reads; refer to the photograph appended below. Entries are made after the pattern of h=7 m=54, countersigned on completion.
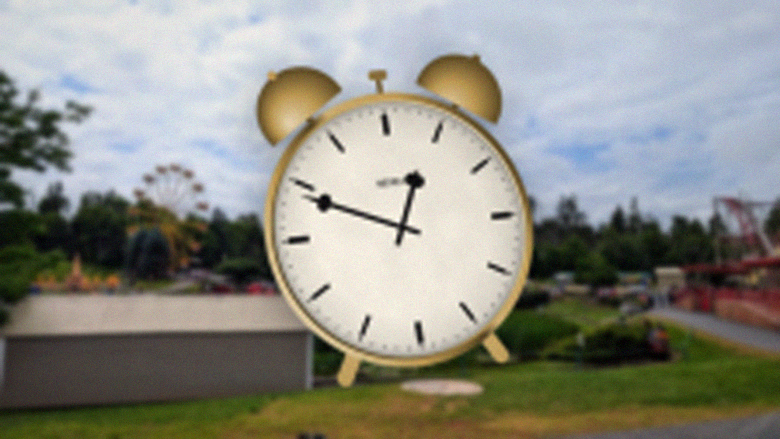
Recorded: h=12 m=49
